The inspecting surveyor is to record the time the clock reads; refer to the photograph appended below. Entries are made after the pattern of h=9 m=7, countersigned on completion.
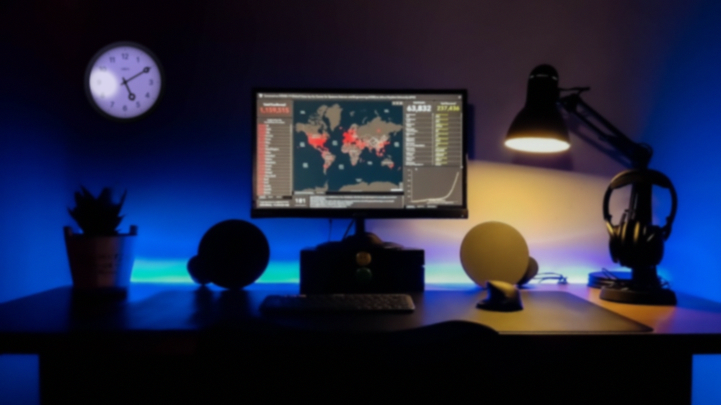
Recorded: h=5 m=10
